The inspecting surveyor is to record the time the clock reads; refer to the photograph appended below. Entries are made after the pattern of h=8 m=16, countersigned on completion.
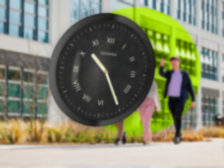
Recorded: h=10 m=25
